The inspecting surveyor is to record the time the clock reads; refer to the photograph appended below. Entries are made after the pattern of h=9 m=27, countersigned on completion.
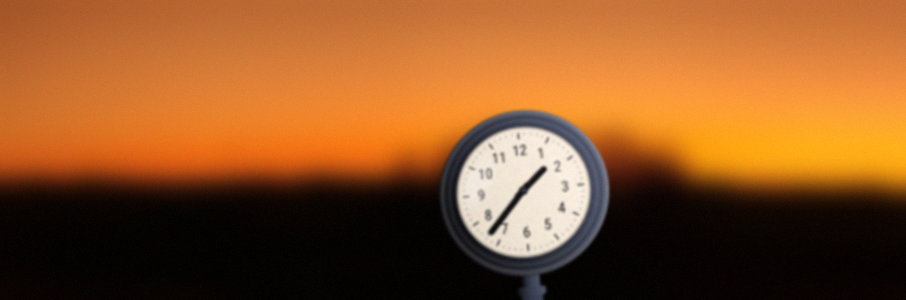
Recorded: h=1 m=37
